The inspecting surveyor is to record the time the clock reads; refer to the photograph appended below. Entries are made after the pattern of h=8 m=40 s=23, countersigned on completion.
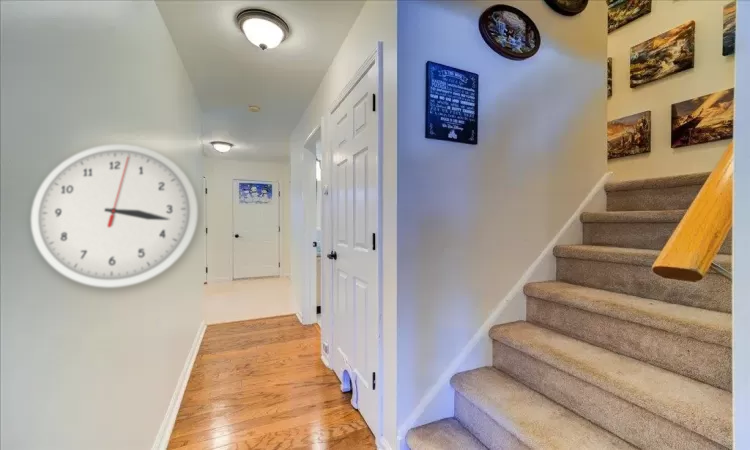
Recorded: h=3 m=17 s=2
